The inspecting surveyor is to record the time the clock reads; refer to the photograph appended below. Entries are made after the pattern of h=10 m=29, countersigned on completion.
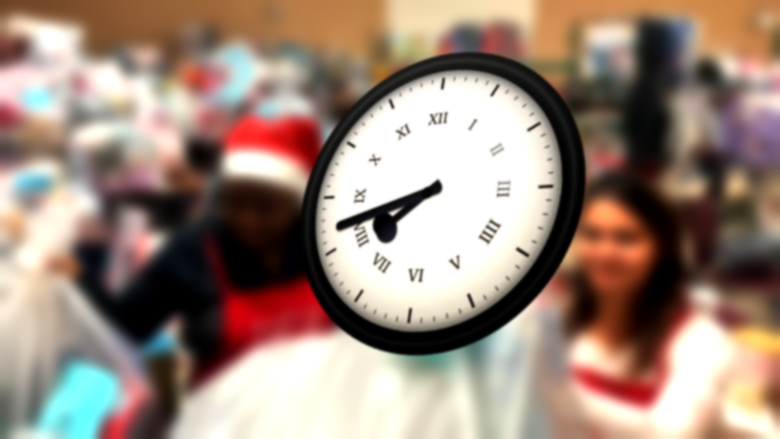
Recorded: h=7 m=42
